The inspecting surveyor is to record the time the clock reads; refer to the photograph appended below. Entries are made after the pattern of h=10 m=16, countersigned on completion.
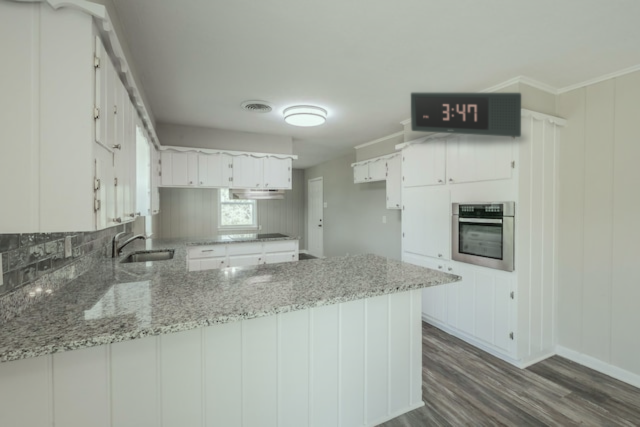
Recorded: h=3 m=47
